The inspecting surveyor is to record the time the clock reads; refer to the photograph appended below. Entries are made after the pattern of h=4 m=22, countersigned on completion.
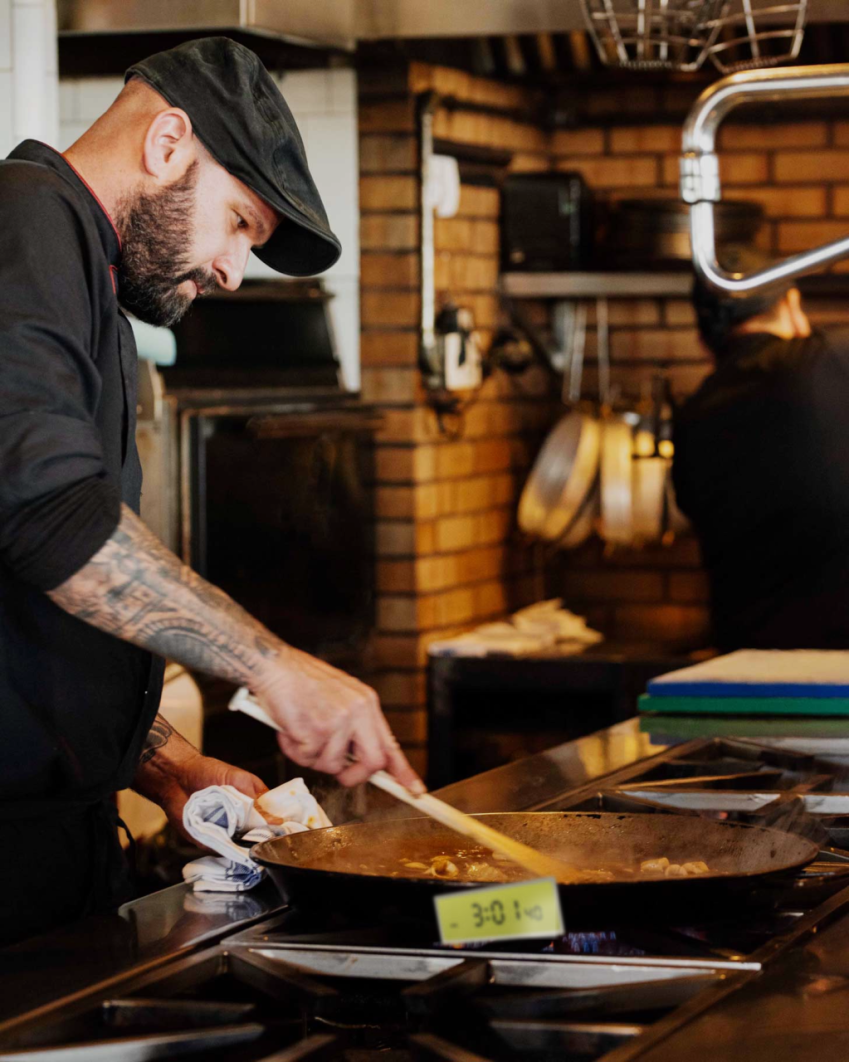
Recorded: h=3 m=1
